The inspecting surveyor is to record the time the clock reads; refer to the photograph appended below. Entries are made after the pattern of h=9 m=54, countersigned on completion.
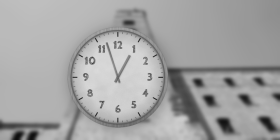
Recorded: h=12 m=57
